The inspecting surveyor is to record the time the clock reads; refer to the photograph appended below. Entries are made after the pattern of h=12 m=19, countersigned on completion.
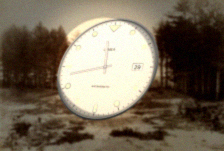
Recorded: h=11 m=43
